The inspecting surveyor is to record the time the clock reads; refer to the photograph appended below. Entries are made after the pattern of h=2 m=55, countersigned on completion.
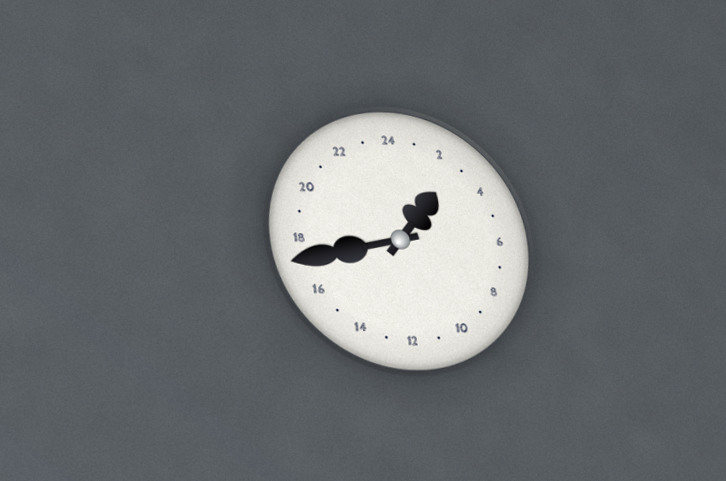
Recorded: h=2 m=43
